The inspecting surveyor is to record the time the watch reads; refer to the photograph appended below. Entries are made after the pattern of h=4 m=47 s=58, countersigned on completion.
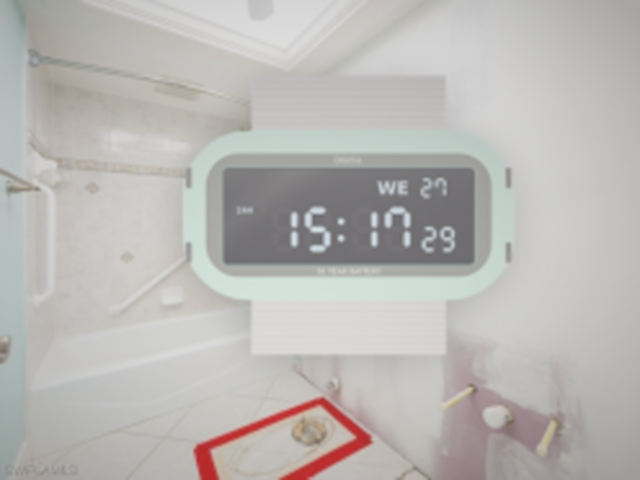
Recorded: h=15 m=17 s=29
